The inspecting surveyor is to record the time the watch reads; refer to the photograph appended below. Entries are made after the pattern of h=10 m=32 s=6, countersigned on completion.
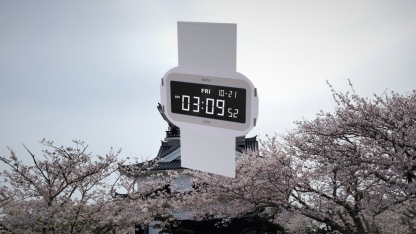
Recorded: h=3 m=9 s=52
